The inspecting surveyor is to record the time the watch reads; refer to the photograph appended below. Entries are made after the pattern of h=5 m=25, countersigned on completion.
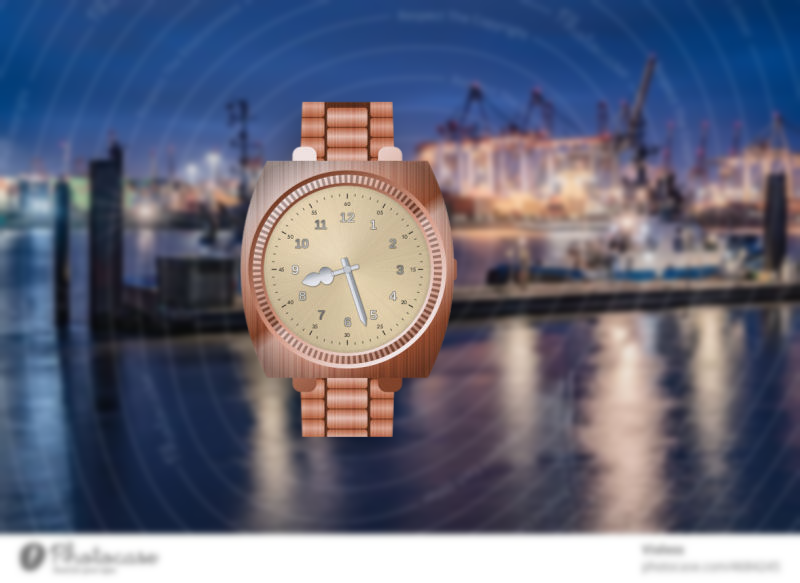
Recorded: h=8 m=27
